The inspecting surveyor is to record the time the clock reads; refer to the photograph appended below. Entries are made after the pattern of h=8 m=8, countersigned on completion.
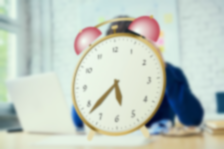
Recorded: h=5 m=38
